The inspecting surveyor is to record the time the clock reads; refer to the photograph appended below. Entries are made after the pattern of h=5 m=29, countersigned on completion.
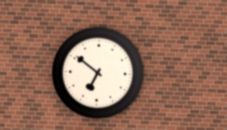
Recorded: h=6 m=51
